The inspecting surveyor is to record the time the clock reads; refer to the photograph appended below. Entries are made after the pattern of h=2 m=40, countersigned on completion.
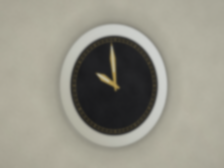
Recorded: h=9 m=59
